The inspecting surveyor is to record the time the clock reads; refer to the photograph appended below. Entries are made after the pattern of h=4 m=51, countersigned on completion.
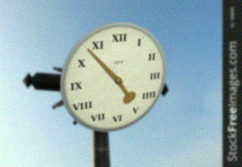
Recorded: h=4 m=53
